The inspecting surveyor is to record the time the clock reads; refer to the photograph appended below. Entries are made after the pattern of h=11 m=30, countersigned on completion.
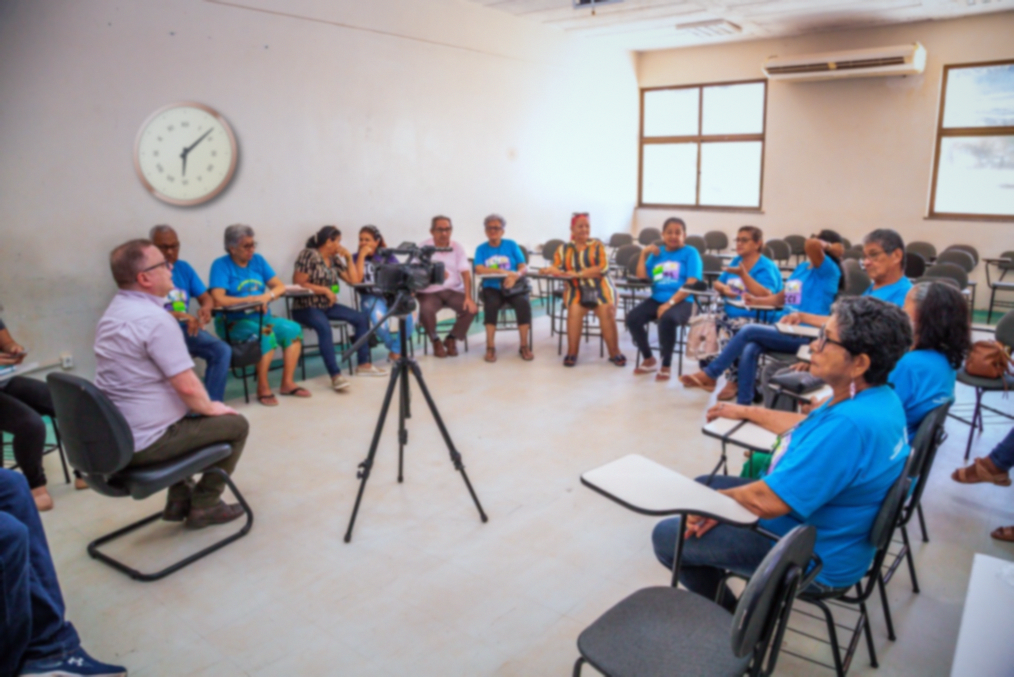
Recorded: h=6 m=8
